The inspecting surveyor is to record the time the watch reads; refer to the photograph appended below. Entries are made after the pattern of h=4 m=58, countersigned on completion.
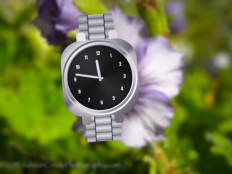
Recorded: h=11 m=47
